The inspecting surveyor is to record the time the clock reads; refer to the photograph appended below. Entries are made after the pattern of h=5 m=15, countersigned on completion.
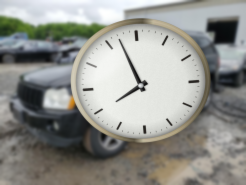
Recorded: h=7 m=57
